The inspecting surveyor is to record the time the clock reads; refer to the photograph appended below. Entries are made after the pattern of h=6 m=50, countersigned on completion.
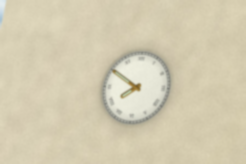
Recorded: h=7 m=50
